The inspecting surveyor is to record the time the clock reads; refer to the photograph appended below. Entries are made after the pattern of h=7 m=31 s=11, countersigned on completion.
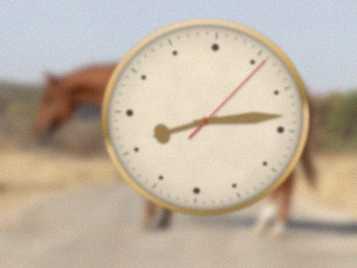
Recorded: h=8 m=13 s=6
